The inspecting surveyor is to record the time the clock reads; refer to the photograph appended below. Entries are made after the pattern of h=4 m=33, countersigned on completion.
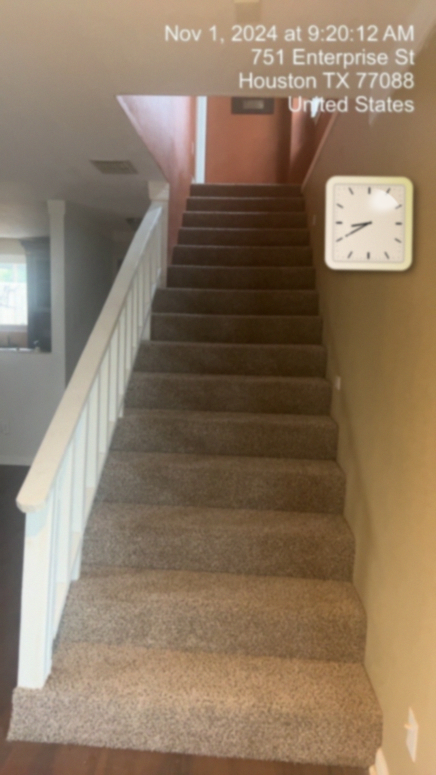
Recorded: h=8 m=40
